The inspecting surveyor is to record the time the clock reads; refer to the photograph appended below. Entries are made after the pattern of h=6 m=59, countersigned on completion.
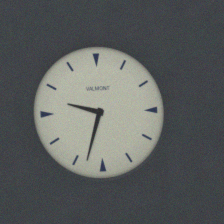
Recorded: h=9 m=33
